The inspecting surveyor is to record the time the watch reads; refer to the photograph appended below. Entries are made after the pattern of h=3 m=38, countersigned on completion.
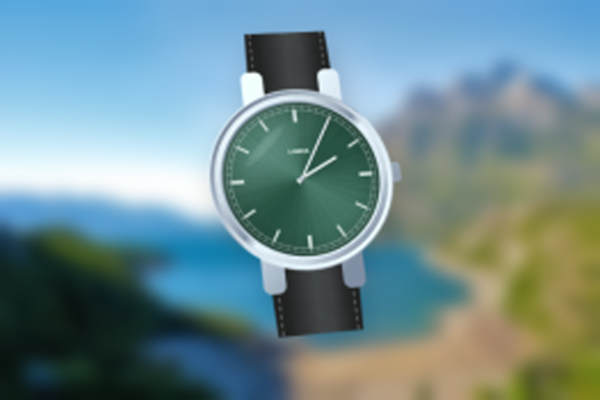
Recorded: h=2 m=5
